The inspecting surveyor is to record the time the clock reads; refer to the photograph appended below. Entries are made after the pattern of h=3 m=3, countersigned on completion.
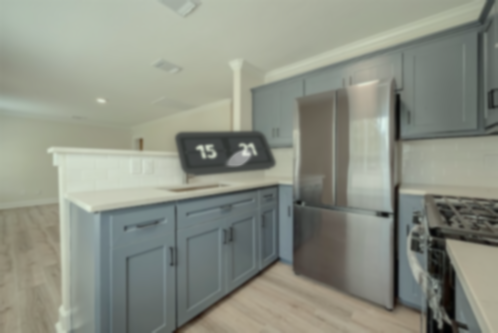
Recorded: h=15 m=21
